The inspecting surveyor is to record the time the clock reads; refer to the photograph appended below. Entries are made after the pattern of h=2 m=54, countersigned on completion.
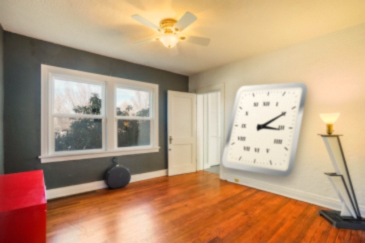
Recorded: h=3 m=10
